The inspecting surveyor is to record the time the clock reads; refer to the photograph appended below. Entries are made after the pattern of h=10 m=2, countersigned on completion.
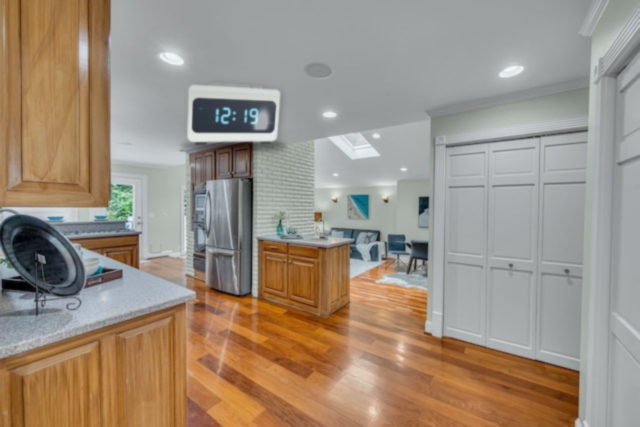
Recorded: h=12 m=19
